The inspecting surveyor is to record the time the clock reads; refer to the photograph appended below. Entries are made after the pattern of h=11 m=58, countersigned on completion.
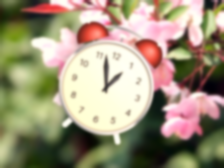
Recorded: h=12 m=57
